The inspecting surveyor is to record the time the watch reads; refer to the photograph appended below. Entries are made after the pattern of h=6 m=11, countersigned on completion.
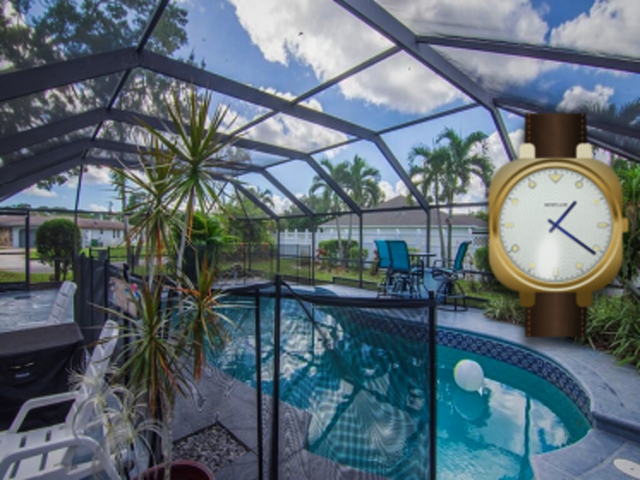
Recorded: h=1 m=21
